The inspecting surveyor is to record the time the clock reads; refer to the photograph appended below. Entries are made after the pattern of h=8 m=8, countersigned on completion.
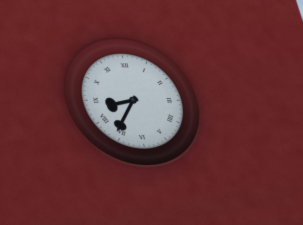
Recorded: h=8 m=36
